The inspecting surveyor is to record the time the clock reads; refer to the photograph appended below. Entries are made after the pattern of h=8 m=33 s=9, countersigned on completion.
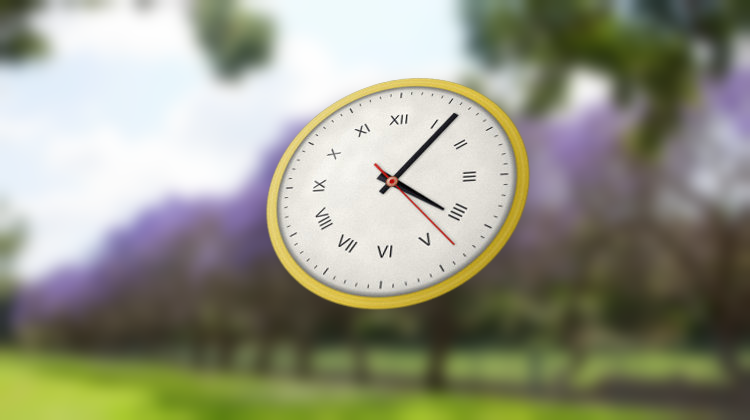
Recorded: h=4 m=6 s=23
